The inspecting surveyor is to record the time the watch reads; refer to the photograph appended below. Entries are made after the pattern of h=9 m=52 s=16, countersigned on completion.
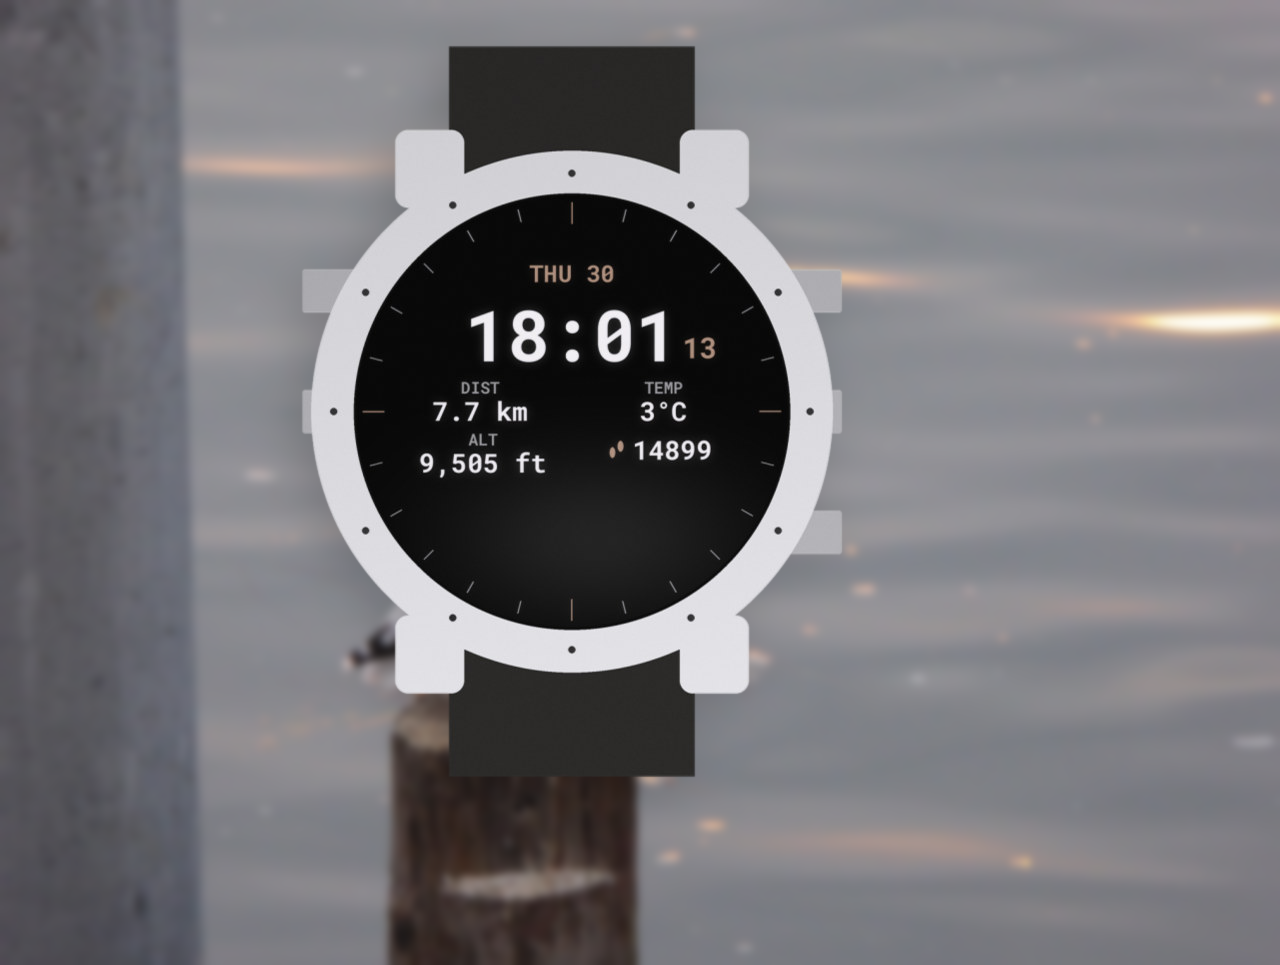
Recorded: h=18 m=1 s=13
